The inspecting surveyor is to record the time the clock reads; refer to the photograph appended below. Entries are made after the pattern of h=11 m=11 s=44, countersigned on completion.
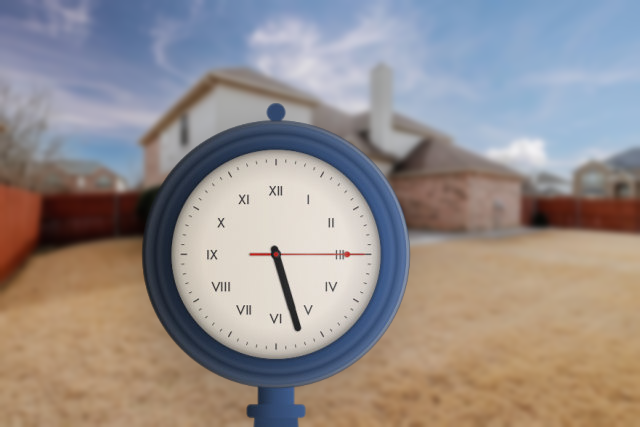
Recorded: h=5 m=27 s=15
